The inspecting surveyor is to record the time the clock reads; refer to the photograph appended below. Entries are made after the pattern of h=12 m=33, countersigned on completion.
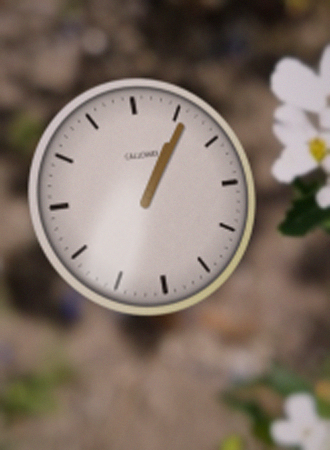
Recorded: h=1 m=6
